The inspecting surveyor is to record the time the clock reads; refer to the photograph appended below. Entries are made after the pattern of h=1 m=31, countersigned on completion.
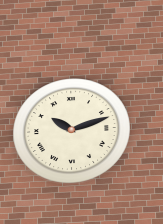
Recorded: h=10 m=12
